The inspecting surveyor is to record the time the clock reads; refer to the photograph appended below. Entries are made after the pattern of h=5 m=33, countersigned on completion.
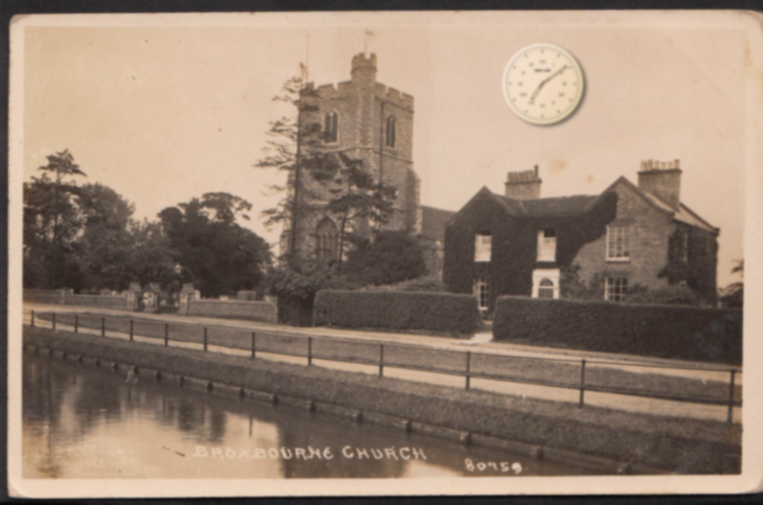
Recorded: h=7 m=9
